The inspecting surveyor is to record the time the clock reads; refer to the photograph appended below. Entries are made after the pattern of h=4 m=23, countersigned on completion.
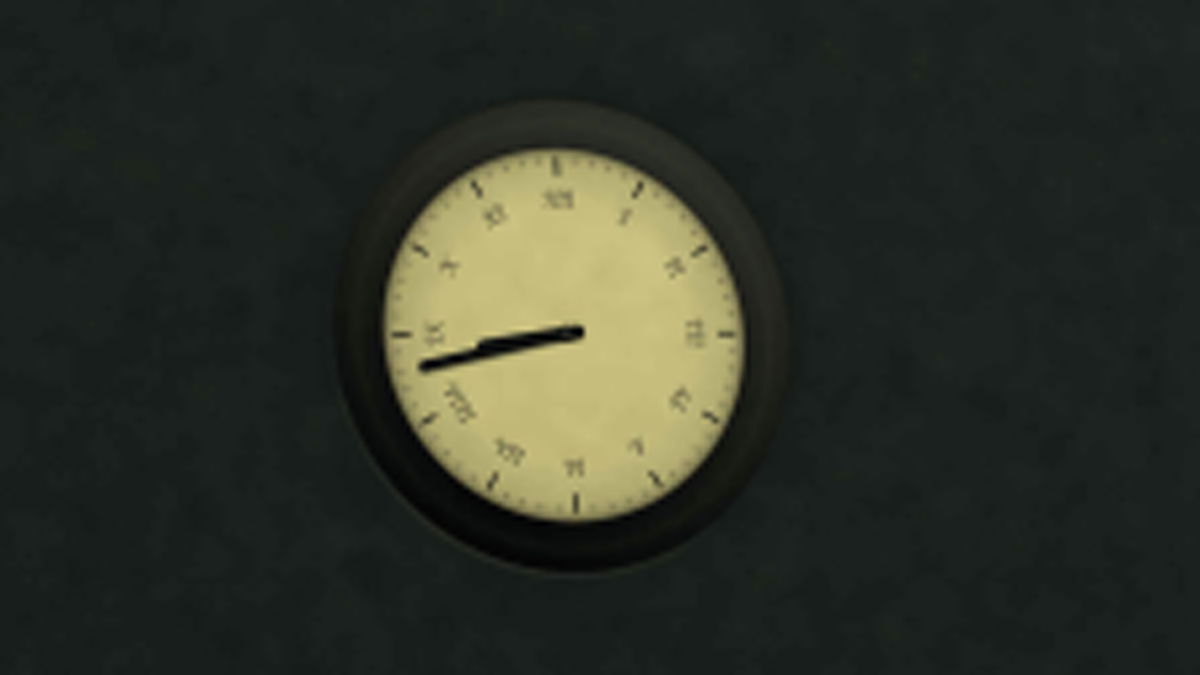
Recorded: h=8 m=43
